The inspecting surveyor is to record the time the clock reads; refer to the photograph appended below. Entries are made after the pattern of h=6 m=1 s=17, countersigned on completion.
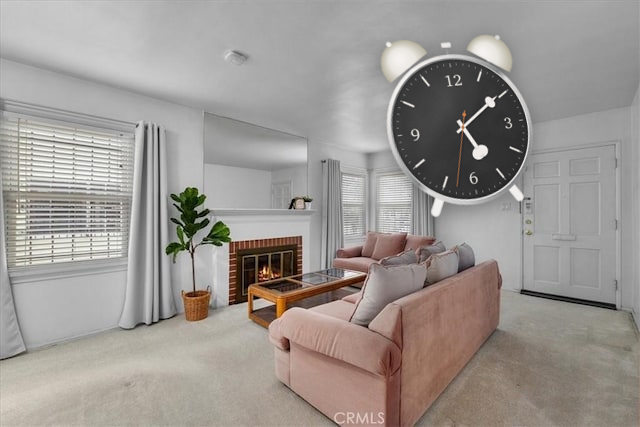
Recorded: h=5 m=9 s=33
